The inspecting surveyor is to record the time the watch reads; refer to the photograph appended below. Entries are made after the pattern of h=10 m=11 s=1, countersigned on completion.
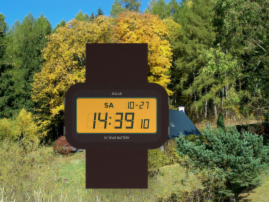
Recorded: h=14 m=39 s=10
